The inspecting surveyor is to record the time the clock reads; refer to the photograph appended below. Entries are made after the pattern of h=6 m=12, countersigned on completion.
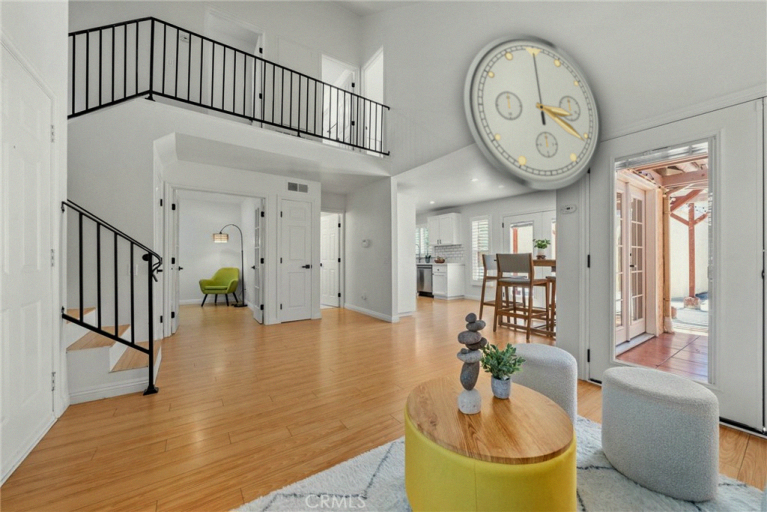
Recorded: h=3 m=21
